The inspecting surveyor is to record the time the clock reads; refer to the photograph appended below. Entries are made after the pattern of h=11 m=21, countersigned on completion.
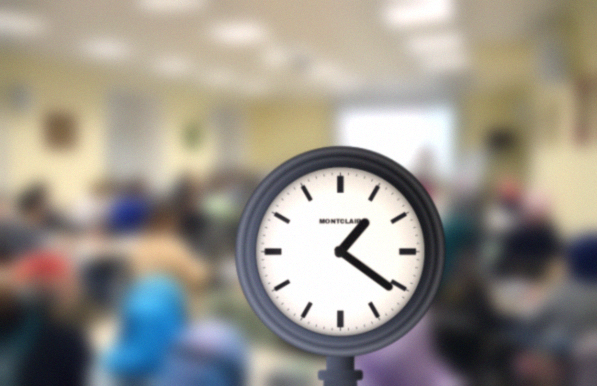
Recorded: h=1 m=21
